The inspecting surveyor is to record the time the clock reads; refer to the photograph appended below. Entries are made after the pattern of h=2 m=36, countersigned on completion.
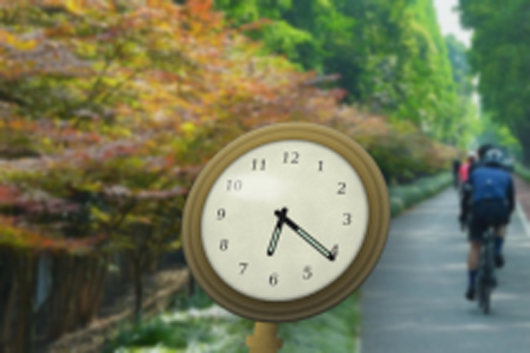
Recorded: h=6 m=21
